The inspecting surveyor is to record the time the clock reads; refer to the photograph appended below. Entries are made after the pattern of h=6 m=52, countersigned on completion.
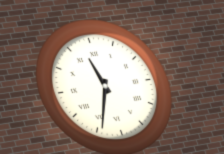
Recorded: h=11 m=34
